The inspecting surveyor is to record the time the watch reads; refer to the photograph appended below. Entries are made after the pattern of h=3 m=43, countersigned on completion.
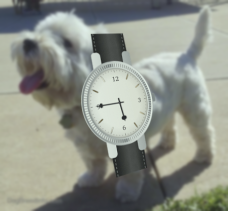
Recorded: h=5 m=45
